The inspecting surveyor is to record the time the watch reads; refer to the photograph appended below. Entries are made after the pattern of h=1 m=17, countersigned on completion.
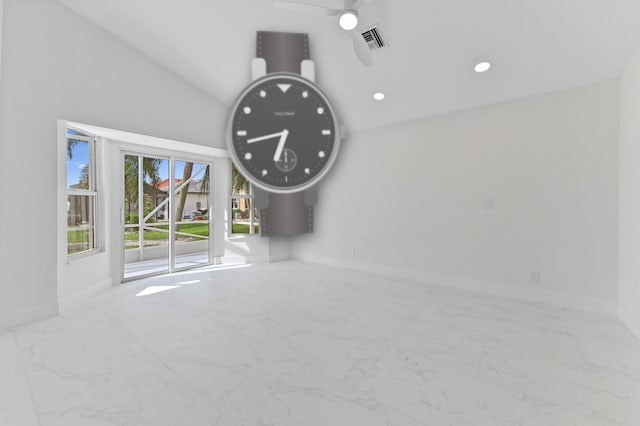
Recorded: h=6 m=43
